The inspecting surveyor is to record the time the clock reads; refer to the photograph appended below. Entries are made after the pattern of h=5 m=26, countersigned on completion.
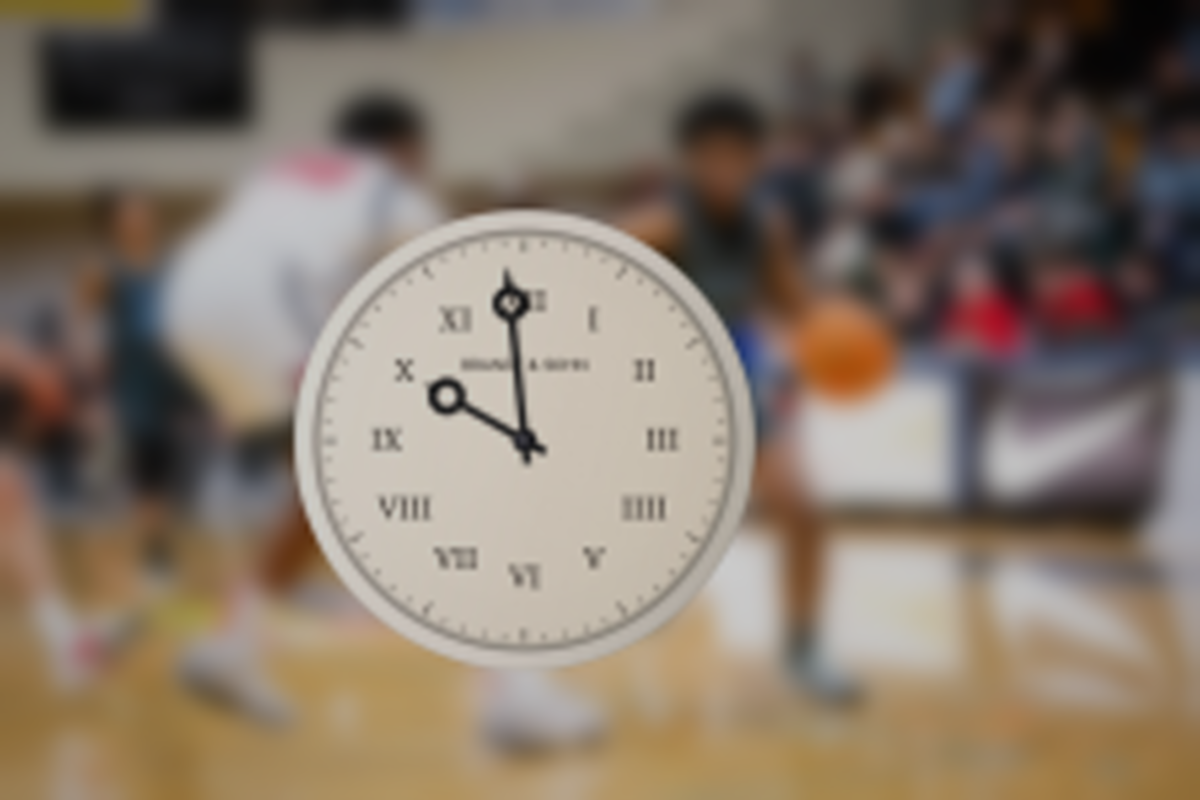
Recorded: h=9 m=59
